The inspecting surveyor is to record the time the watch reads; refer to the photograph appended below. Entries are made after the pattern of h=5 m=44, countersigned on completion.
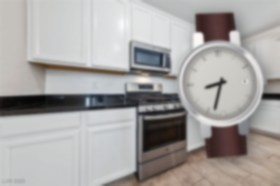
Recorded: h=8 m=33
